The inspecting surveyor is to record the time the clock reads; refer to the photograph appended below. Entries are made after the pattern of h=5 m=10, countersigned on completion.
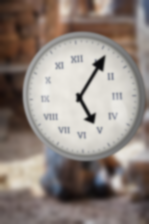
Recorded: h=5 m=6
